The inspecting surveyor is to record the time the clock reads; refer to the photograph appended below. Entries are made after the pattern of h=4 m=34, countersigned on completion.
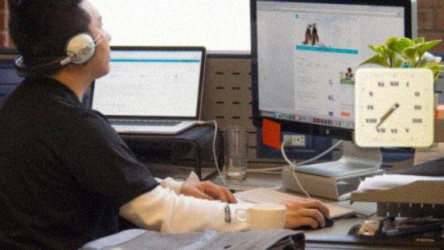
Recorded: h=7 m=37
